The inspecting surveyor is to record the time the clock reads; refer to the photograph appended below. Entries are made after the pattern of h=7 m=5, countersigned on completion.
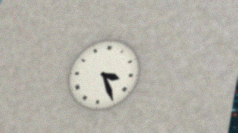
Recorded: h=3 m=25
